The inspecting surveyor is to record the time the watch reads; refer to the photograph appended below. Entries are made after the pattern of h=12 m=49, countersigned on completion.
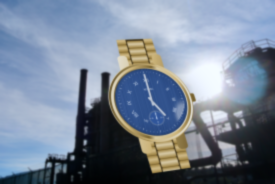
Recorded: h=5 m=0
